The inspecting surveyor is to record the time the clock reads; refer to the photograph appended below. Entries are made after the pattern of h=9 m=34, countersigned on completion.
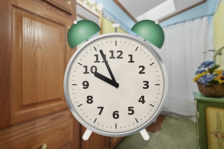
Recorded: h=9 m=56
